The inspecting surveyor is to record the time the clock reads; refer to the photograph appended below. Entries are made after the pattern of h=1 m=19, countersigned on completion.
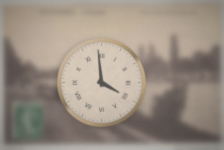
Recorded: h=3 m=59
